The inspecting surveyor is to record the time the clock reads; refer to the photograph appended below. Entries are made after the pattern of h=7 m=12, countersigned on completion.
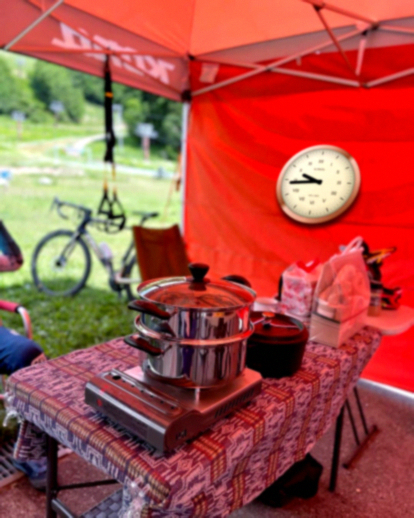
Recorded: h=9 m=44
